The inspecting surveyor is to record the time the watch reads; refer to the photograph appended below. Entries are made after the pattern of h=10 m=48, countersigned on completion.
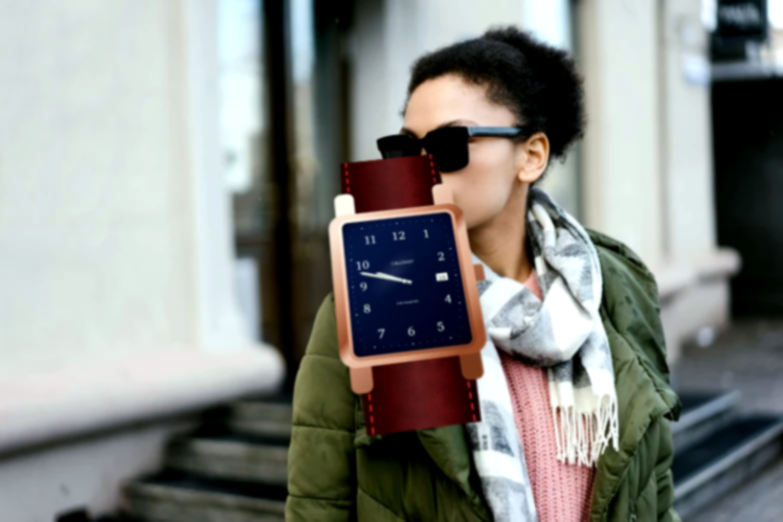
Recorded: h=9 m=48
